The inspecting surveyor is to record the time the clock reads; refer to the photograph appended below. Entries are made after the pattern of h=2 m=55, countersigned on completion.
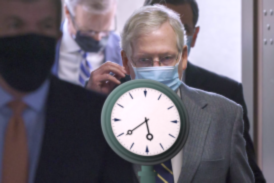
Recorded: h=5 m=39
